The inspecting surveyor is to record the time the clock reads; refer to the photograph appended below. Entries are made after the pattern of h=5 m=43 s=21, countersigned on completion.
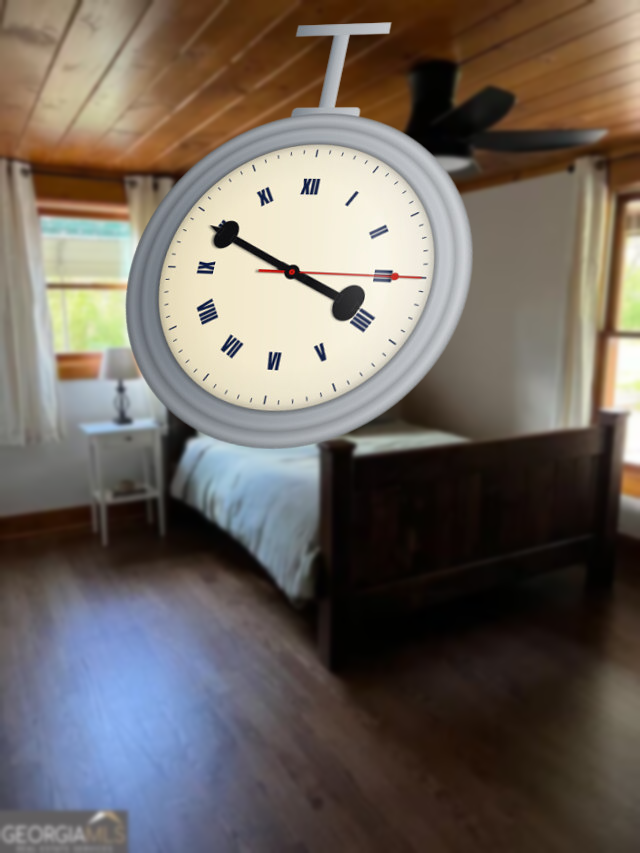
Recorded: h=3 m=49 s=15
